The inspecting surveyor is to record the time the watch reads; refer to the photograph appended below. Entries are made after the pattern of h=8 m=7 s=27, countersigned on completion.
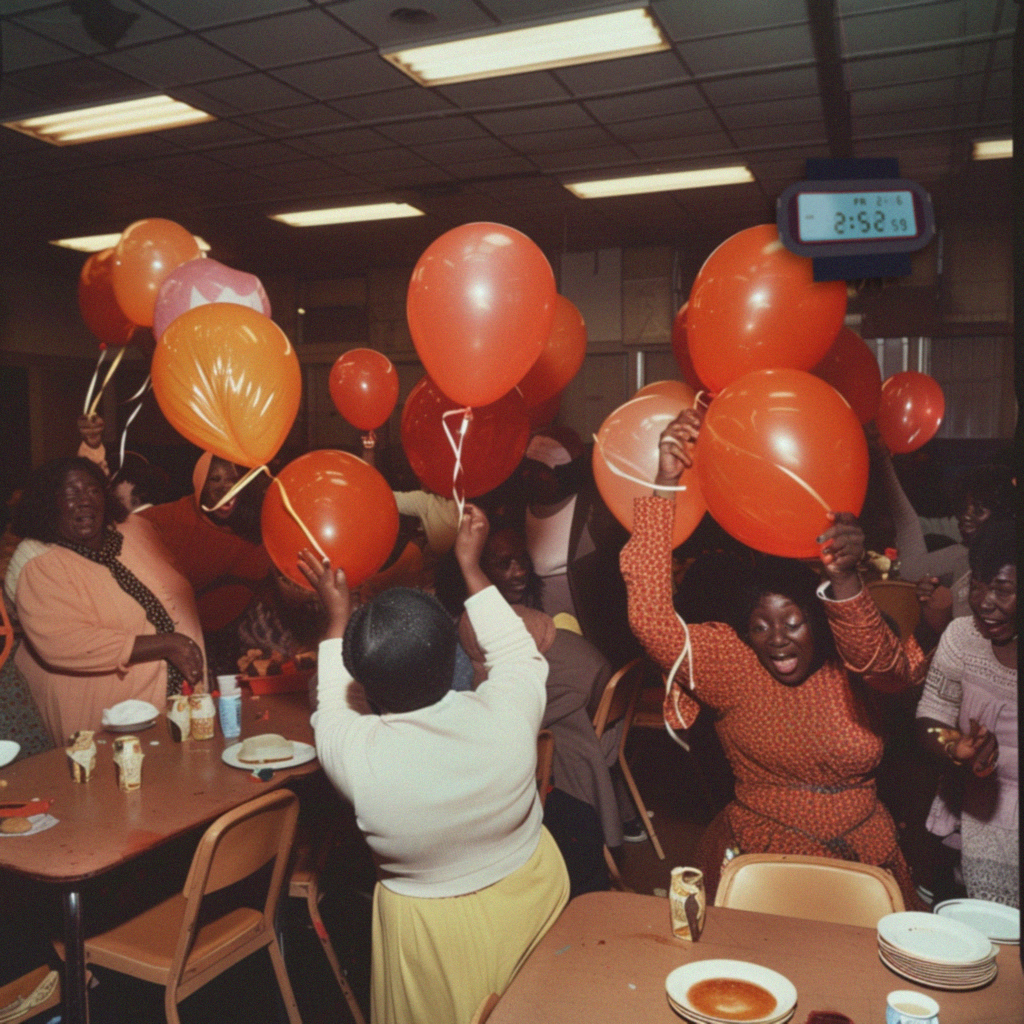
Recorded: h=2 m=52 s=59
